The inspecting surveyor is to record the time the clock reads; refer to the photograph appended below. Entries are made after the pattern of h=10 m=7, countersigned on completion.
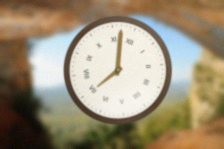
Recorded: h=6 m=57
